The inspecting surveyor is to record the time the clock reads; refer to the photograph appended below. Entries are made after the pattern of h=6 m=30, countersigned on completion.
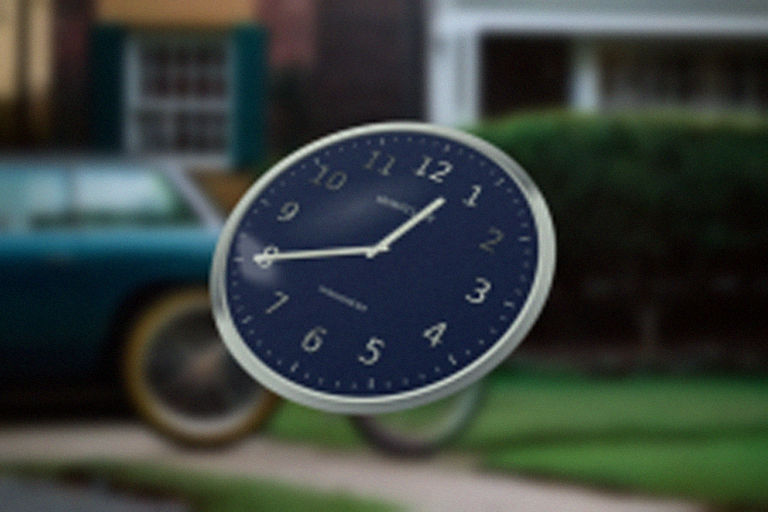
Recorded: h=12 m=40
